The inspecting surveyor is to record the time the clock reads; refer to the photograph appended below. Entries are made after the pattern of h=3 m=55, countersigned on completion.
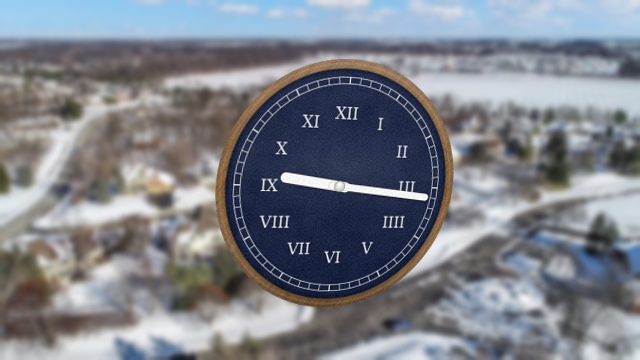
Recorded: h=9 m=16
